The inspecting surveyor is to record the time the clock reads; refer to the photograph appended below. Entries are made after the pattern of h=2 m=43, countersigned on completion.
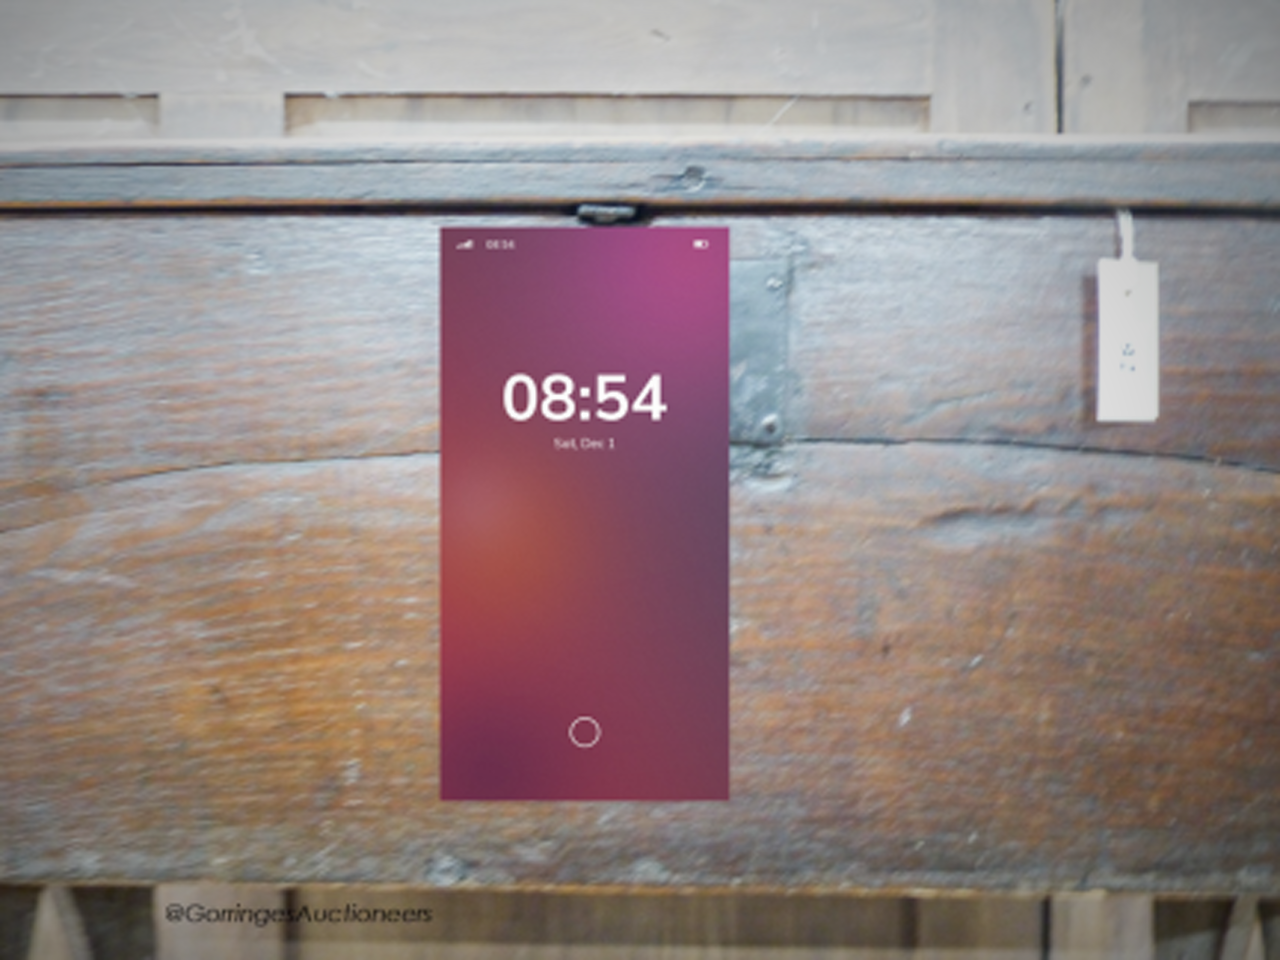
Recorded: h=8 m=54
